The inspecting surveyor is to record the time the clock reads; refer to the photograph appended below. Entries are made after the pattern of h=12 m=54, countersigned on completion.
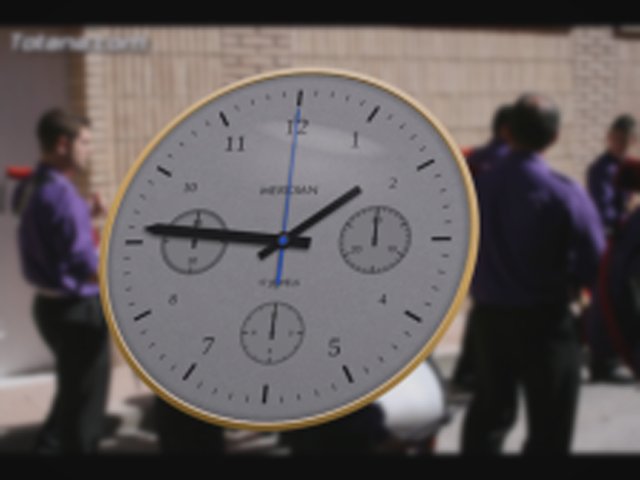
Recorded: h=1 m=46
